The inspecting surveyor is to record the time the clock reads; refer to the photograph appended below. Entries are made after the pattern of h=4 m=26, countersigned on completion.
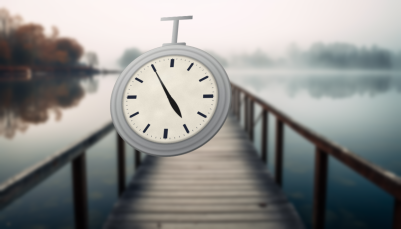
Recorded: h=4 m=55
